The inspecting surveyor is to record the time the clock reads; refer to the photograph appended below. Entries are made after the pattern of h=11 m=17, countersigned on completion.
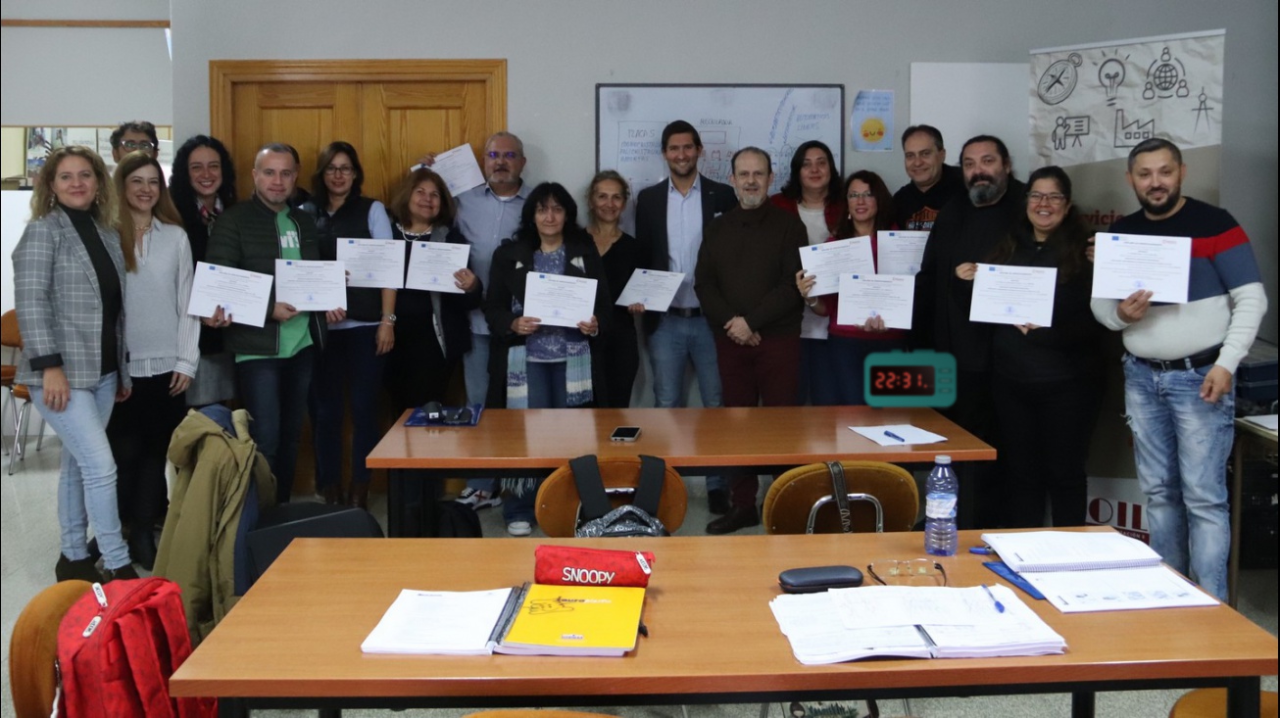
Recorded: h=22 m=31
